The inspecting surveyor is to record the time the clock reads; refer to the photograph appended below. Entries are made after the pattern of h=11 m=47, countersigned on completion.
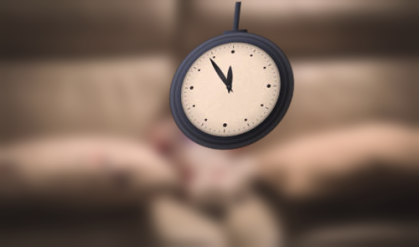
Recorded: h=11 m=54
